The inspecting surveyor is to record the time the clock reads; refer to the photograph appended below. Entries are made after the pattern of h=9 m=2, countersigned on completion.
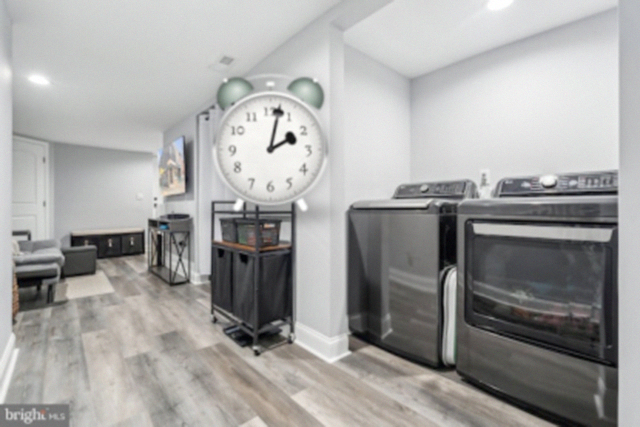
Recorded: h=2 m=2
